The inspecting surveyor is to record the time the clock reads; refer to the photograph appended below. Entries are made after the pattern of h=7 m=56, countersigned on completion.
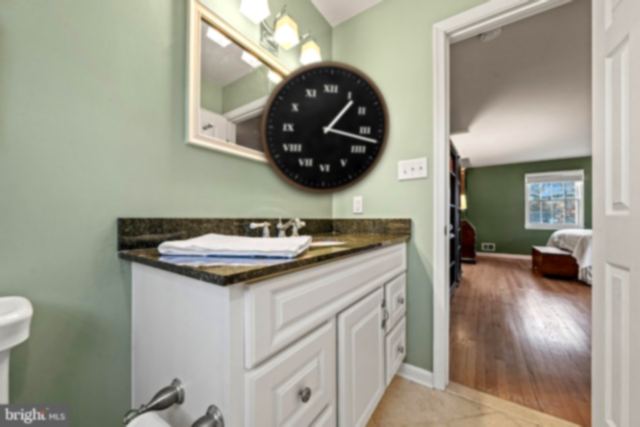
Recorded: h=1 m=17
